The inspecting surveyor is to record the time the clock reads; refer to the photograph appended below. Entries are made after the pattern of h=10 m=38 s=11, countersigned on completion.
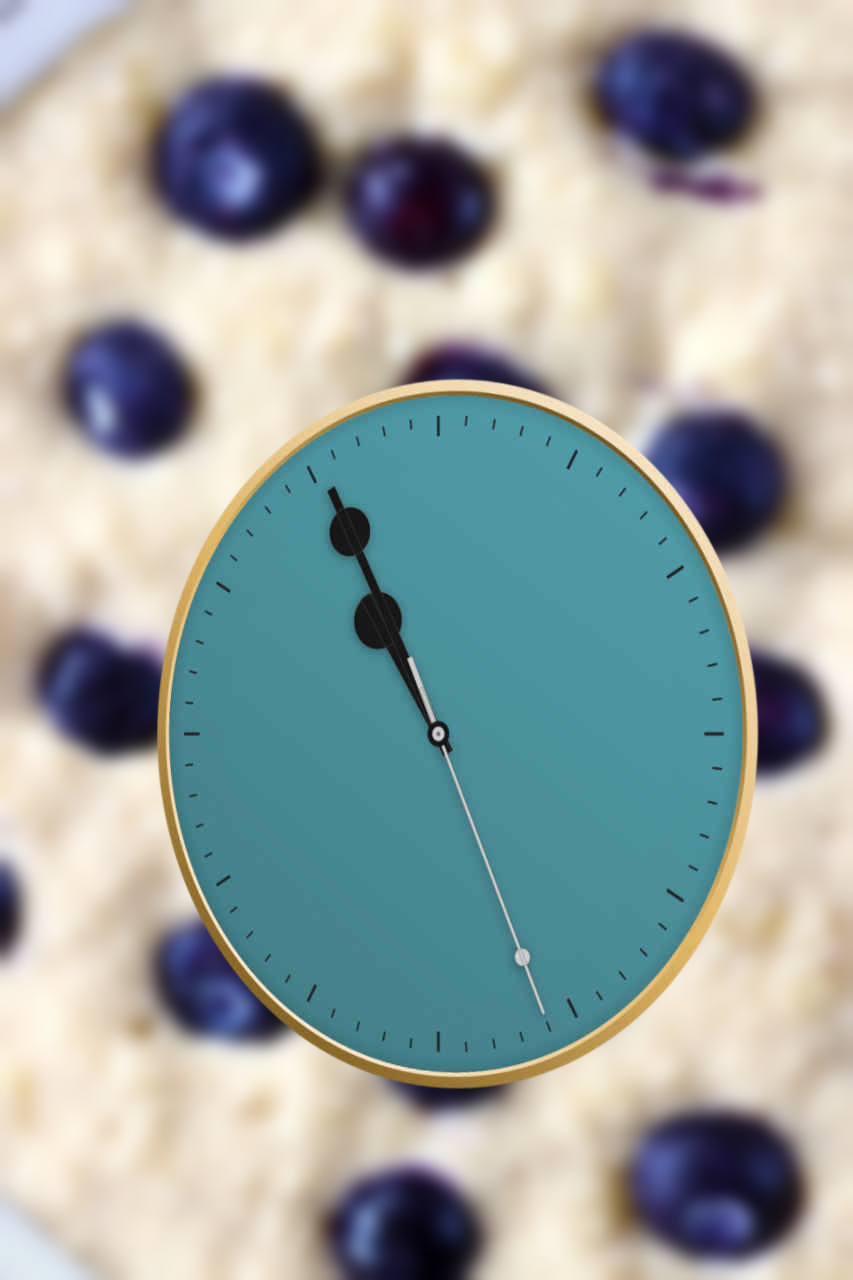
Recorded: h=10 m=55 s=26
